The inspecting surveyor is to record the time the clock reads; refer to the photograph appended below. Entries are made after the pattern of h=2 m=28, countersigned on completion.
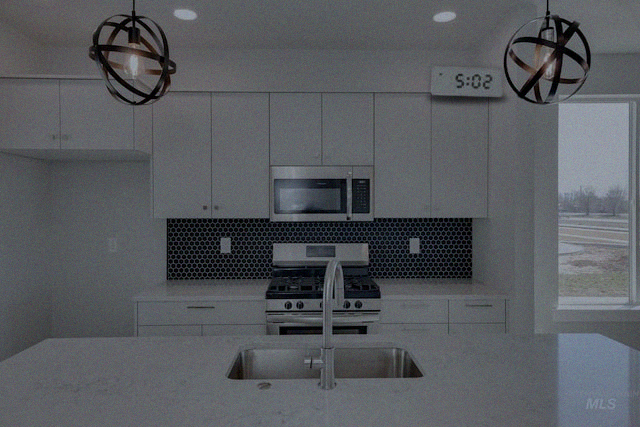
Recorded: h=5 m=2
